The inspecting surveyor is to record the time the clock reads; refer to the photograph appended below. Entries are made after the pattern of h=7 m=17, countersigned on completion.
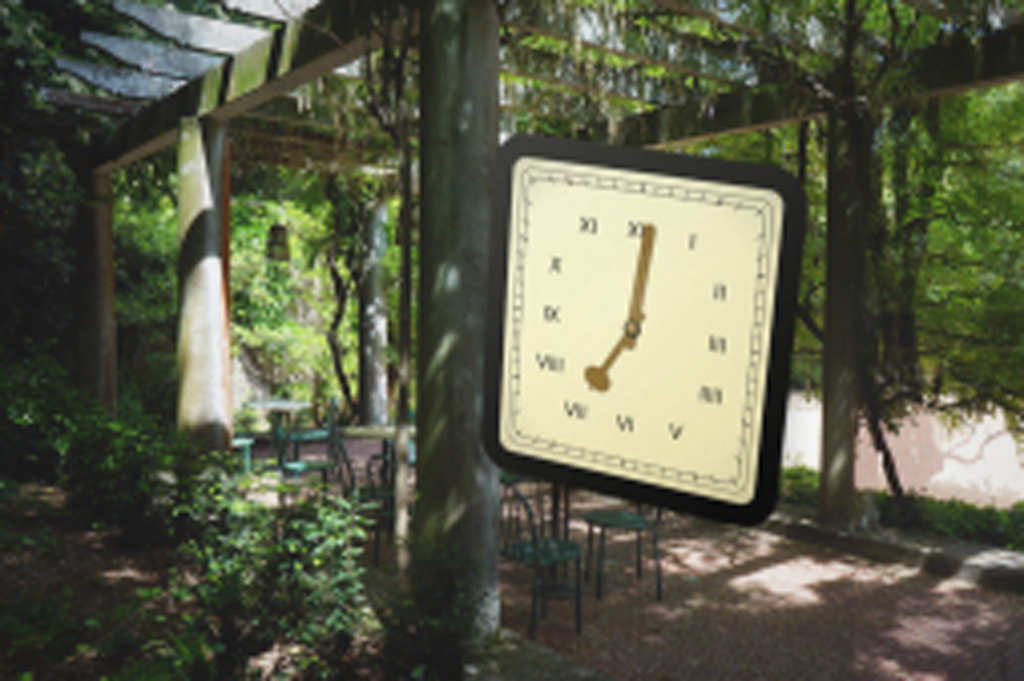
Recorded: h=7 m=1
